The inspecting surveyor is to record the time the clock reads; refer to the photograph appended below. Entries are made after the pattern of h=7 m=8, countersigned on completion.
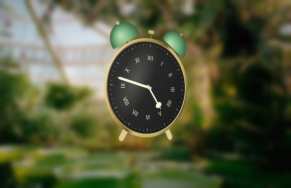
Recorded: h=4 m=47
